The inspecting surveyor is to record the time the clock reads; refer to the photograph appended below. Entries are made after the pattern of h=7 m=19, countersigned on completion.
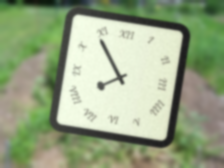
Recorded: h=7 m=54
